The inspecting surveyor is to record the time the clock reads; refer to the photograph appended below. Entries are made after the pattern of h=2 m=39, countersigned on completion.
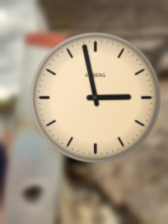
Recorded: h=2 m=58
